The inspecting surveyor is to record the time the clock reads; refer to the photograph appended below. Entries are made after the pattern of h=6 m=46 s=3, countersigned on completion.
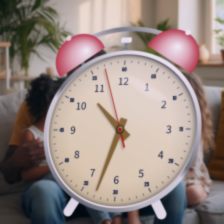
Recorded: h=10 m=32 s=57
